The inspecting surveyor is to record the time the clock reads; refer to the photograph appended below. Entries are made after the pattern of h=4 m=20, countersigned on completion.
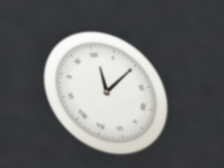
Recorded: h=12 m=10
